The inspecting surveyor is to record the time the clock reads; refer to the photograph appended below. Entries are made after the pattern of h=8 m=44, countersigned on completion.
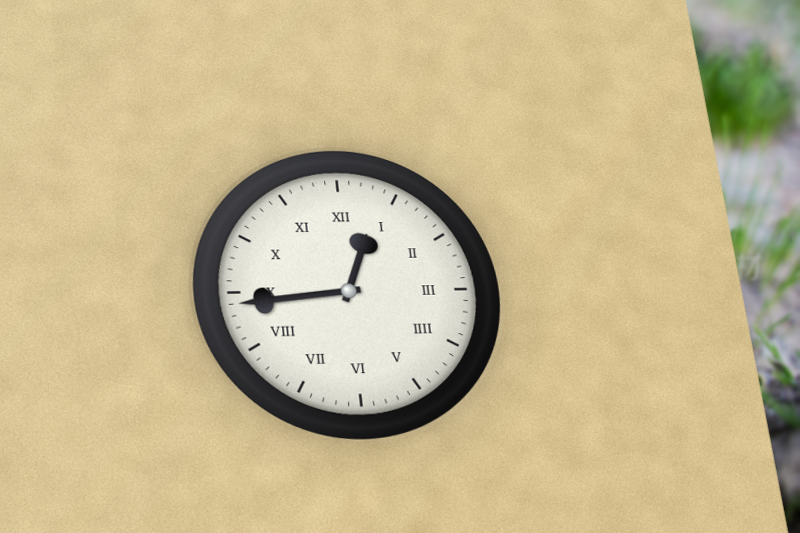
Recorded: h=12 m=44
